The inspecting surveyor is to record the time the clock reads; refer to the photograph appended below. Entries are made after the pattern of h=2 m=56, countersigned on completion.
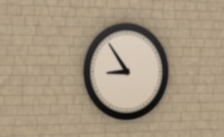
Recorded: h=8 m=54
